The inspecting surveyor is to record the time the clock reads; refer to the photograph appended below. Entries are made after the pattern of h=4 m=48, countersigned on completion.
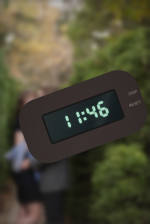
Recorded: h=11 m=46
